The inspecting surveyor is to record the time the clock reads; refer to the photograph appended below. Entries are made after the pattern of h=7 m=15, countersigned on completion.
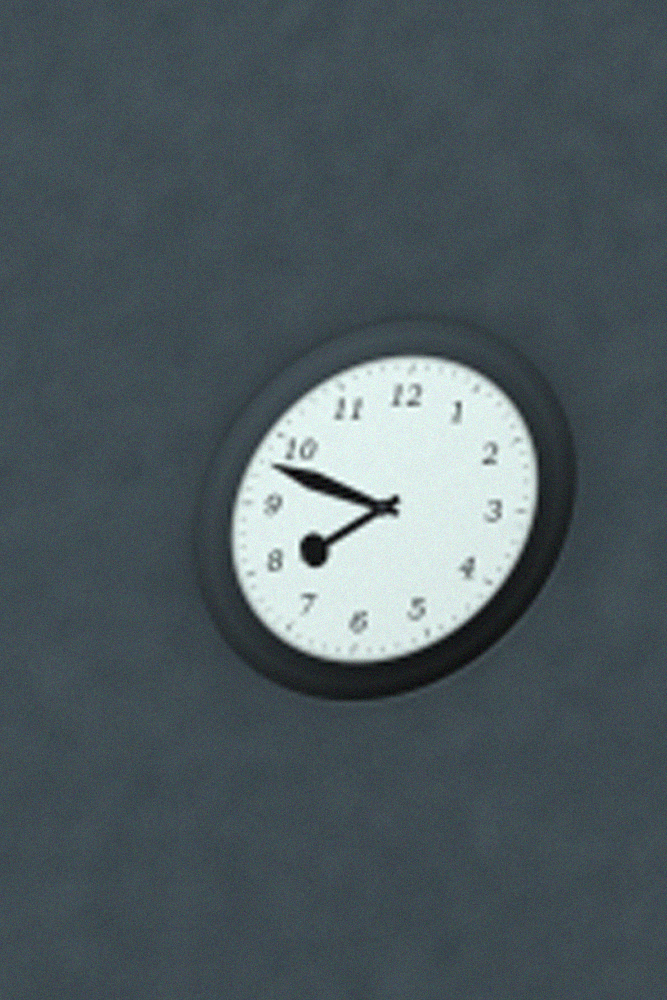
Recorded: h=7 m=48
